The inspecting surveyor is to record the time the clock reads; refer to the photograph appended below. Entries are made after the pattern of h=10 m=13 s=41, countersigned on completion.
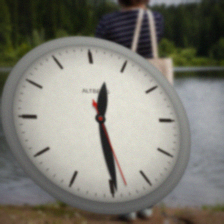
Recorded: h=12 m=29 s=28
